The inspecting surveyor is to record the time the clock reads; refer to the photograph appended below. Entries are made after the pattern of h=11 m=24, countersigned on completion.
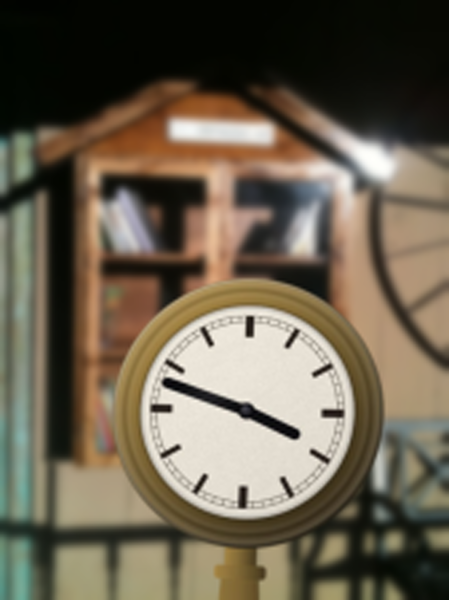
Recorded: h=3 m=48
